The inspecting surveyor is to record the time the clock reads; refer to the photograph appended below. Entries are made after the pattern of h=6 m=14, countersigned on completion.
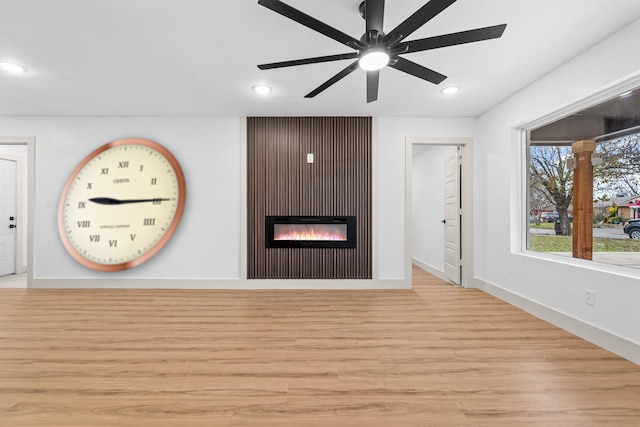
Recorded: h=9 m=15
